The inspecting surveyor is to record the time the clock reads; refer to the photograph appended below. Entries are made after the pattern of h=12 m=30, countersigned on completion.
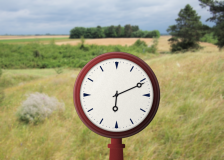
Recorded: h=6 m=11
